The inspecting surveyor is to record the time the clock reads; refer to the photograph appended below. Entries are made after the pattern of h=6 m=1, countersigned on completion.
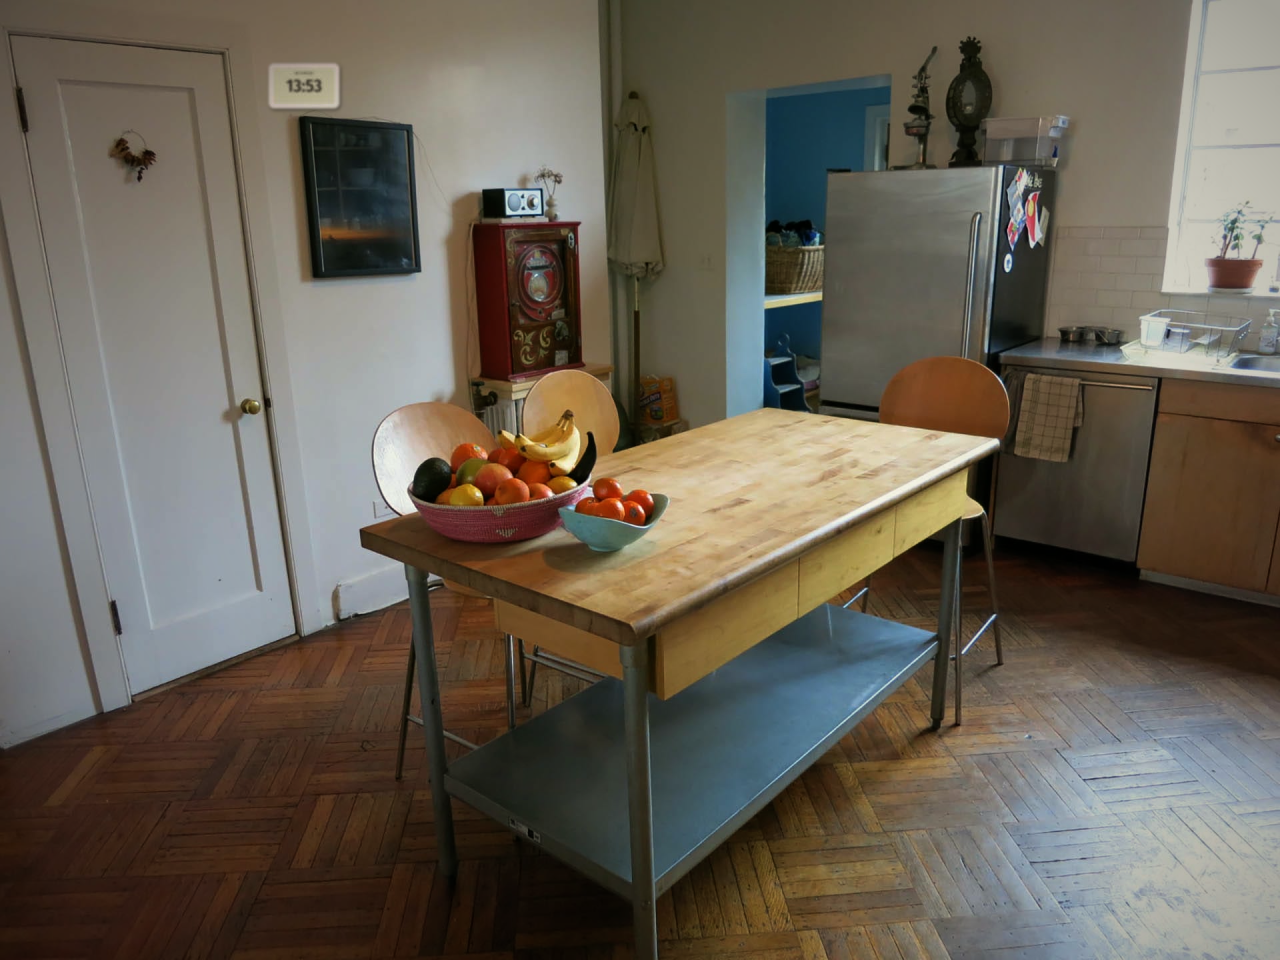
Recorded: h=13 m=53
